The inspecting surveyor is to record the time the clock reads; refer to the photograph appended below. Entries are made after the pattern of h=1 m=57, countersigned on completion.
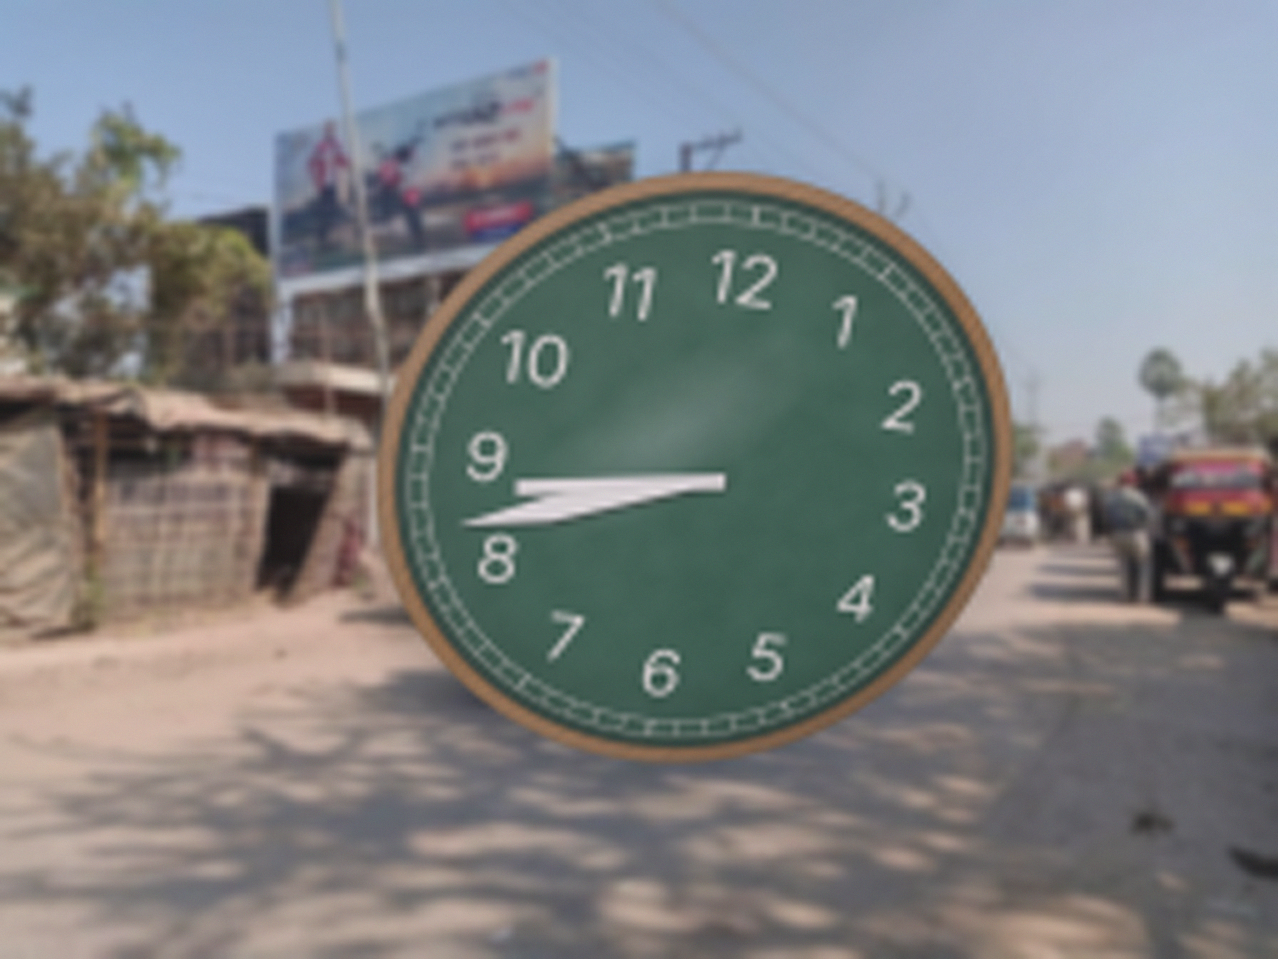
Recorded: h=8 m=42
